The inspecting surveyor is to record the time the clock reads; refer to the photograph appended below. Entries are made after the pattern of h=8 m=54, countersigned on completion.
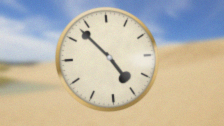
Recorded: h=4 m=53
